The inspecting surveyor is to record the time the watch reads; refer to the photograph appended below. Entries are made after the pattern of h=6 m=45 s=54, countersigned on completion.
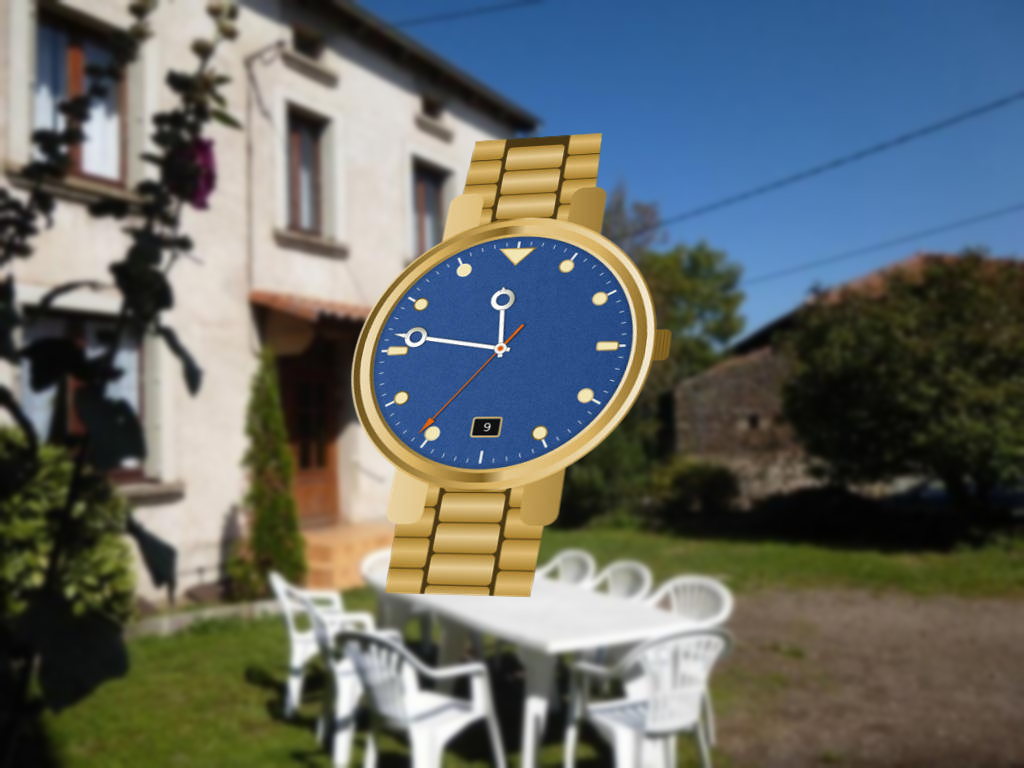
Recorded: h=11 m=46 s=36
